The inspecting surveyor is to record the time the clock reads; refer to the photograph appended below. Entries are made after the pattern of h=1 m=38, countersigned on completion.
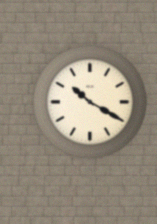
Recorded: h=10 m=20
